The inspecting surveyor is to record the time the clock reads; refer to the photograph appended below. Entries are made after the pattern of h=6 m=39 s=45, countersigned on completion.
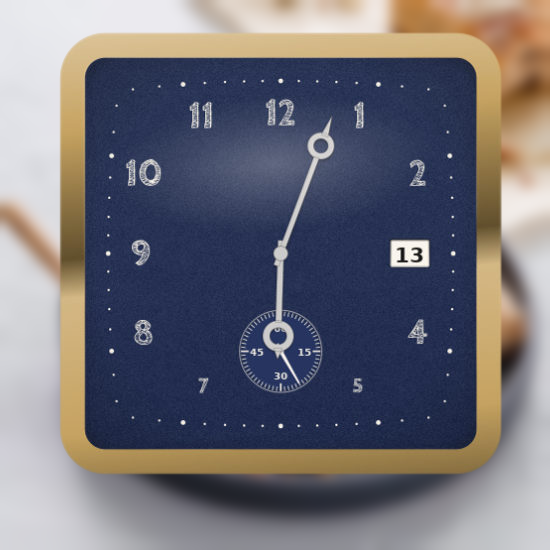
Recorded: h=6 m=3 s=25
